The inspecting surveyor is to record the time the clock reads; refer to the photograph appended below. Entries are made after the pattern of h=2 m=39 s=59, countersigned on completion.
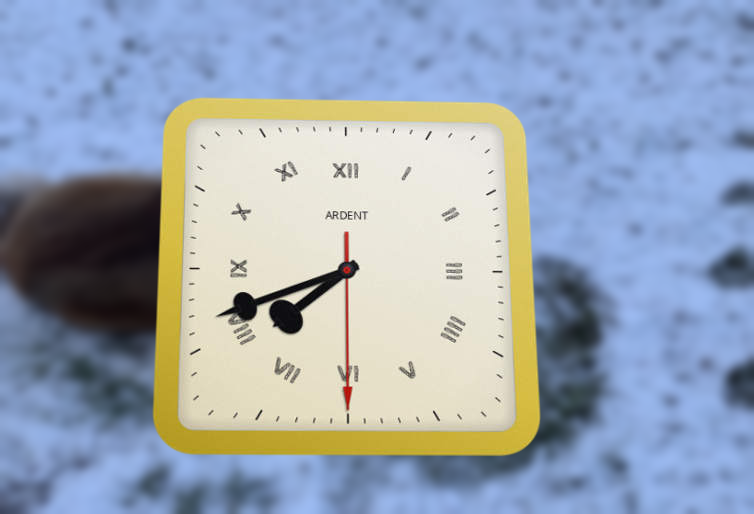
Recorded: h=7 m=41 s=30
